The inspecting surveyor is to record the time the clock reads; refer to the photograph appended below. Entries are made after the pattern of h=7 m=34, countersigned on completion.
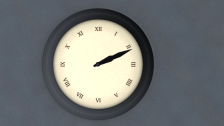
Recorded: h=2 m=11
